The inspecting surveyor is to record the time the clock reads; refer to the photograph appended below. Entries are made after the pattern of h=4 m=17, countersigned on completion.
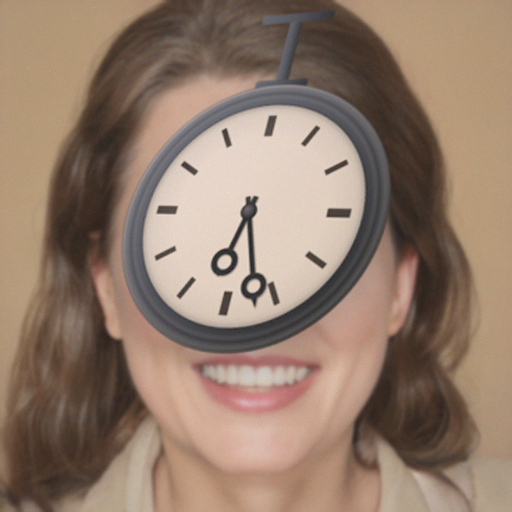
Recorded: h=6 m=27
